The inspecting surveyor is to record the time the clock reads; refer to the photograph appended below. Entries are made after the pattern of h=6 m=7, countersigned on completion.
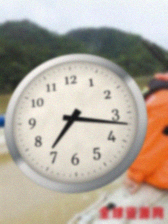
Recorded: h=7 m=17
